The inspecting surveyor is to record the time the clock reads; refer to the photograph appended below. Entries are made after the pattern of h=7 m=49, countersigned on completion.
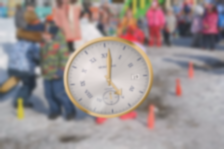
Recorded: h=5 m=1
